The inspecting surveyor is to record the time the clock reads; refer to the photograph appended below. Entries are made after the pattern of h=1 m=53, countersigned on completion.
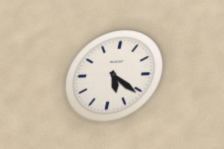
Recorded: h=5 m=21
